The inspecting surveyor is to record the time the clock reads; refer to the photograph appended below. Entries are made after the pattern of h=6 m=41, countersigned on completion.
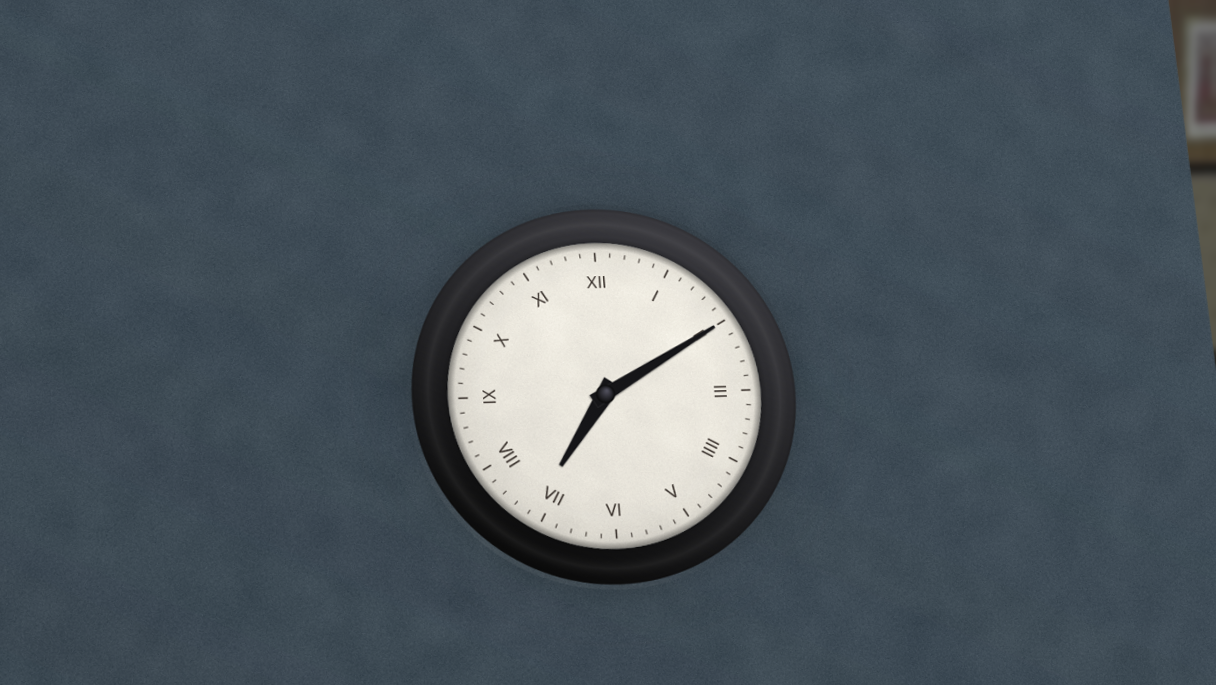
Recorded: h=7 m=10
